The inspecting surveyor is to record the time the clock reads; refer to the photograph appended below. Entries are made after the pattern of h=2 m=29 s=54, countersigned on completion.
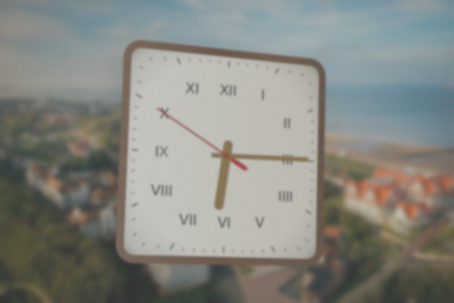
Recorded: h=6 m=14 s=50
